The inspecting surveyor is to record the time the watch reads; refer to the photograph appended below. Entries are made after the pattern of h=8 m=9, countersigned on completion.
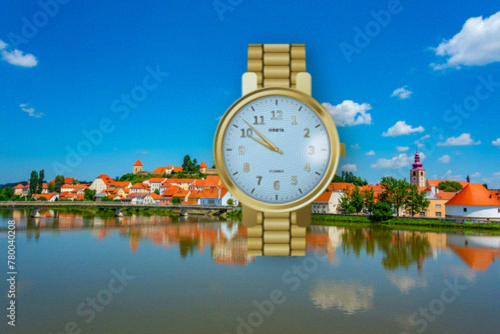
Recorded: h=9 m=52
